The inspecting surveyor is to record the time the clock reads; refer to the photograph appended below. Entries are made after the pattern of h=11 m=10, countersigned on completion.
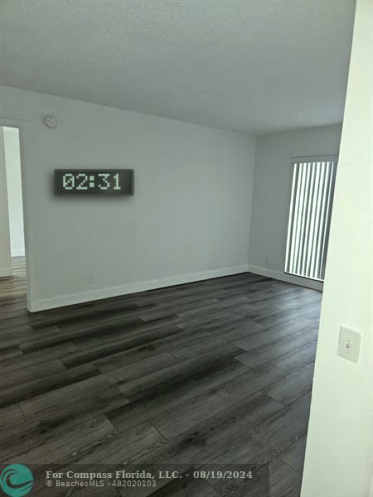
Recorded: h=2 m=31
